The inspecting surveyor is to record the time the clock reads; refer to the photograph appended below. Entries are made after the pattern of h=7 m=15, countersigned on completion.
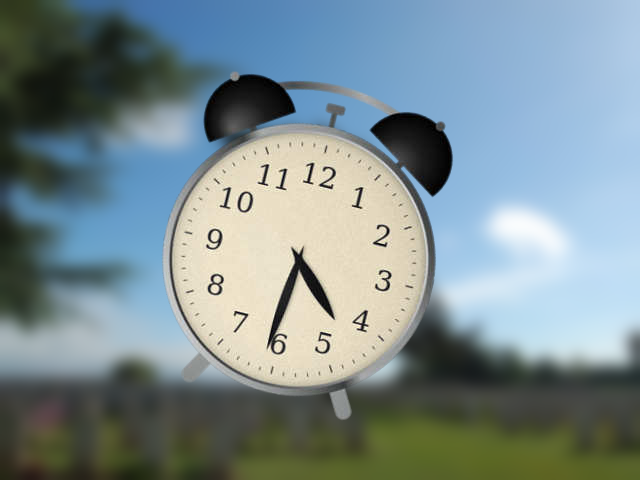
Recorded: h=4 m=31
